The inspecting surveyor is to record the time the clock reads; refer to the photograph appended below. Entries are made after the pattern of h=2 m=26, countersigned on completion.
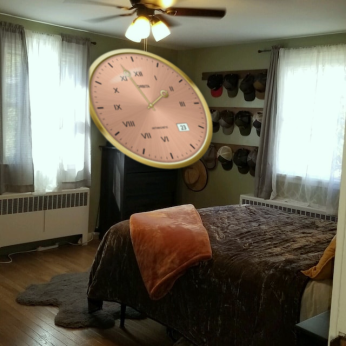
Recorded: h=1 m=57
